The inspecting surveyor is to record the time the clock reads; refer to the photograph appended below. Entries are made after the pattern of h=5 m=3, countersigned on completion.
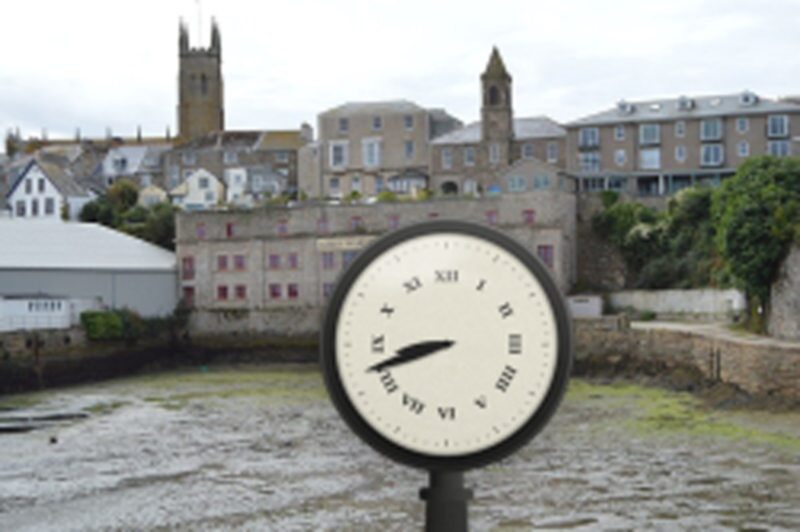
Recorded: h=8 m=42
